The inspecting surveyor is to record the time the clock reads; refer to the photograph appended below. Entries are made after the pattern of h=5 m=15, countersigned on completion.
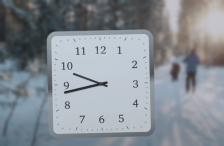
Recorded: h=9 m=43
